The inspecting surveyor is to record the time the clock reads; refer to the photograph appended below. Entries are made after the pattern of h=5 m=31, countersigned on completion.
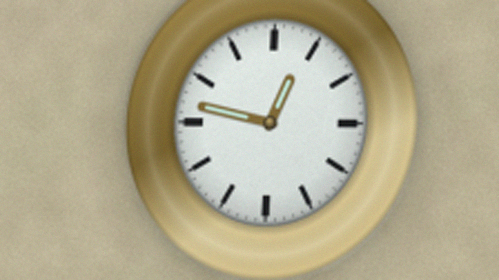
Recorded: h=12 m=47
